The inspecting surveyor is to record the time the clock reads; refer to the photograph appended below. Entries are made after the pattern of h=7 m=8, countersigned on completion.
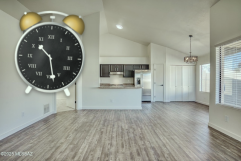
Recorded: h=10 m=28
